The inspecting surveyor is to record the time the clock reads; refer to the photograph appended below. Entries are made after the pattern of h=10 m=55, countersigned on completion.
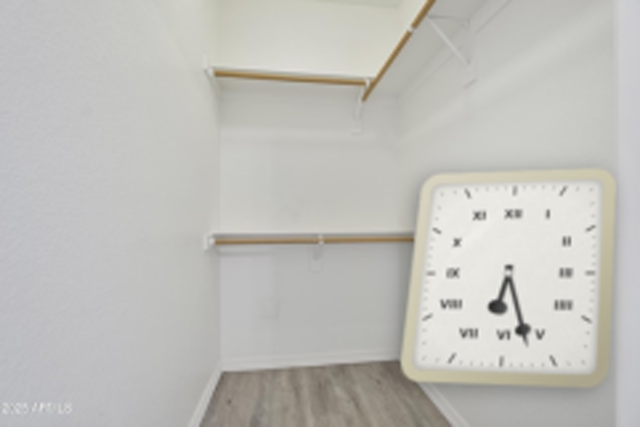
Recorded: h=6 m=27
